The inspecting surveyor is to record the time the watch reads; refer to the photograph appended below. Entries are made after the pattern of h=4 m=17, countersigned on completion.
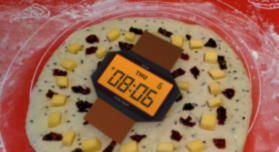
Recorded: h=8 m=6
